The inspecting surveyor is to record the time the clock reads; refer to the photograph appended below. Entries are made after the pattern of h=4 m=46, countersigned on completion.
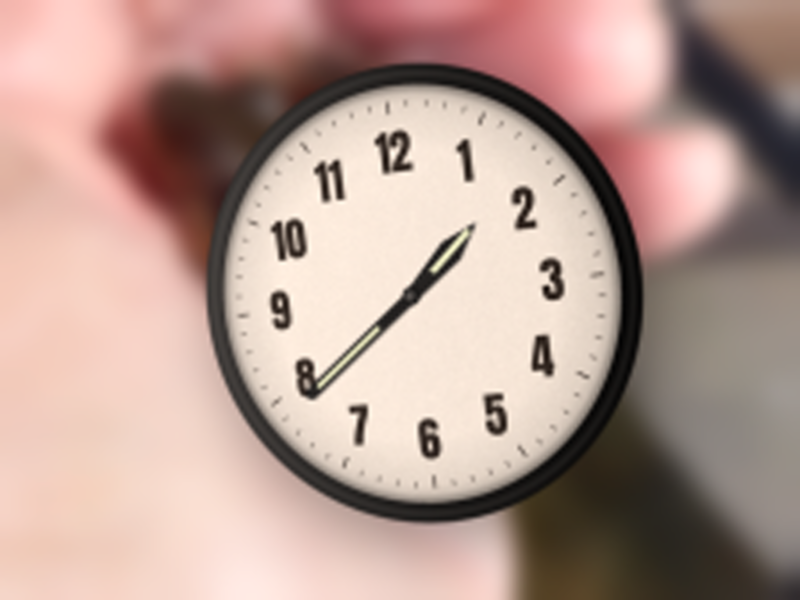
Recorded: h=1 m=39
